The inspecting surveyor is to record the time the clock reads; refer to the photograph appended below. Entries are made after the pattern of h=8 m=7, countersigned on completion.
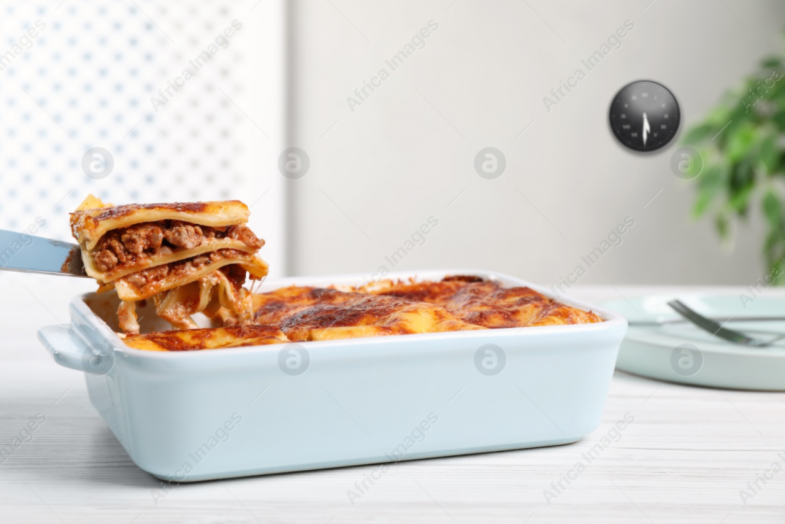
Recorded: h=5 m=30
